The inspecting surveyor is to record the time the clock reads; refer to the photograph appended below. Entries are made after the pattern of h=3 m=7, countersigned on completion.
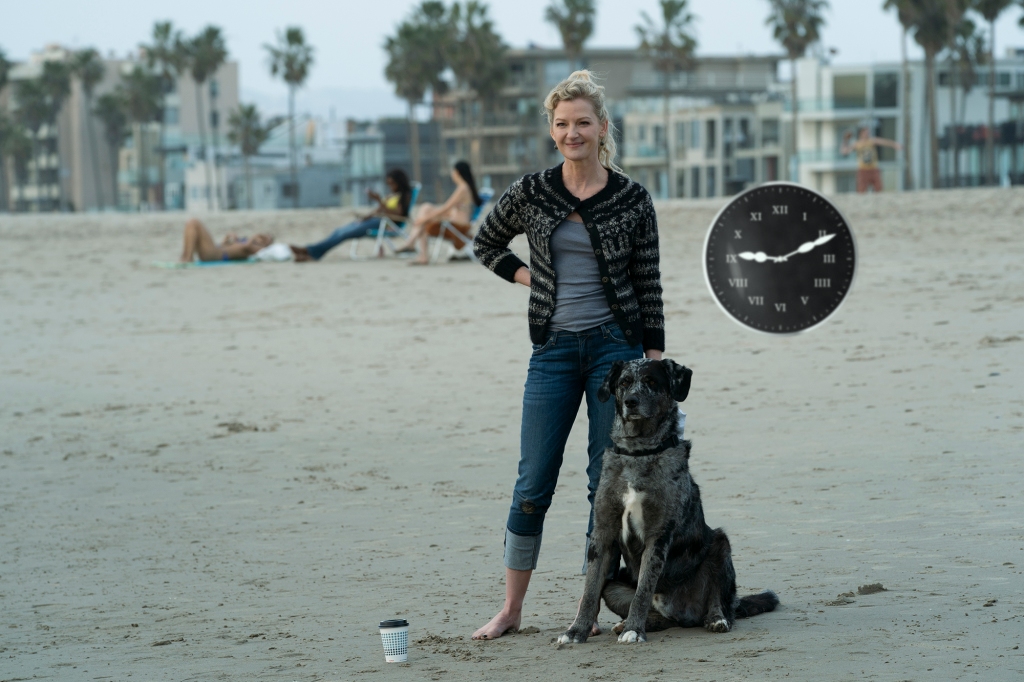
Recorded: h=9 m=11
